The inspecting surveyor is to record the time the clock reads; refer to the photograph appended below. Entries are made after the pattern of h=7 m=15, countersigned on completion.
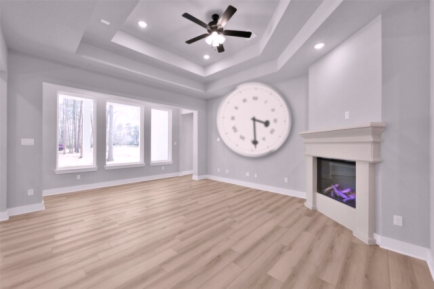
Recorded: h=3 m=29
